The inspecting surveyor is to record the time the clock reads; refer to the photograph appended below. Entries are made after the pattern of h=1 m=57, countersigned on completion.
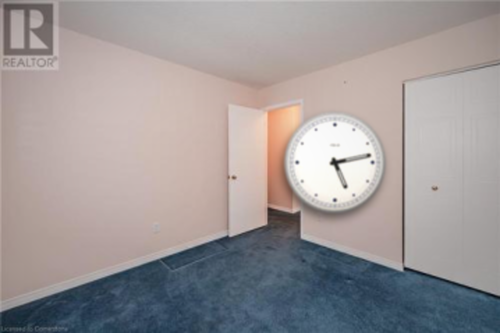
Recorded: h=5 m=13
